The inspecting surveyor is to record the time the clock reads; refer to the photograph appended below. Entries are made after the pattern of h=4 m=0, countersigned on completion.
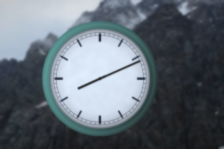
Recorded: h=8 m=11
